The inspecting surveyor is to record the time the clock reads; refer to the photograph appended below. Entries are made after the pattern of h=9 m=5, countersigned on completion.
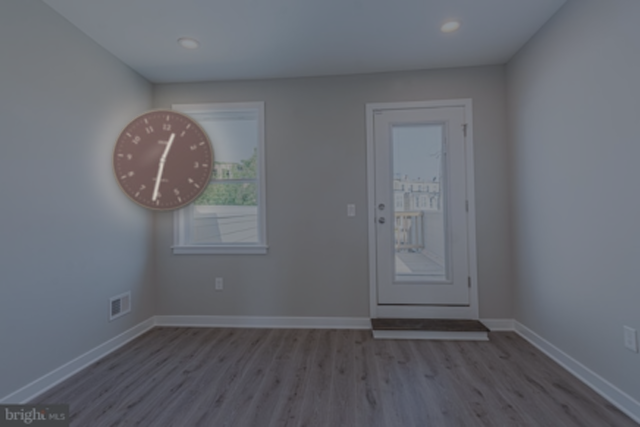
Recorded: h=12 m=31
